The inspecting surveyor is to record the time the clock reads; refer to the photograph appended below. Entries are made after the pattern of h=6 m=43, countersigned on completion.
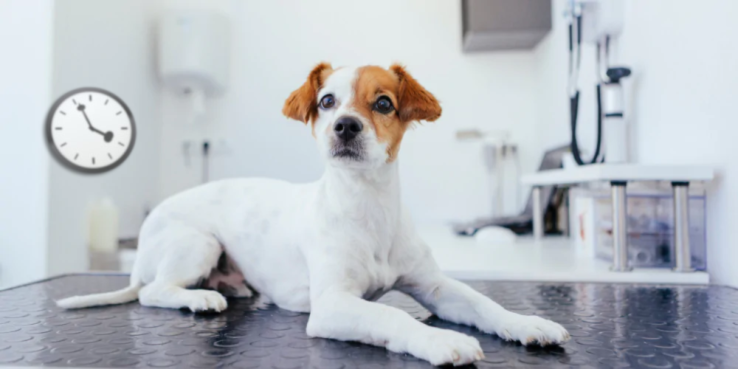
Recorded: h=3 m=56
